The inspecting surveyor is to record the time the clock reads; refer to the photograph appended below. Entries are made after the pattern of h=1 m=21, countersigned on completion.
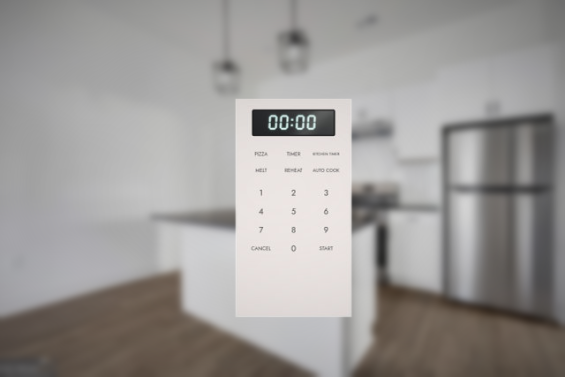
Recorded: h=0 m=0
